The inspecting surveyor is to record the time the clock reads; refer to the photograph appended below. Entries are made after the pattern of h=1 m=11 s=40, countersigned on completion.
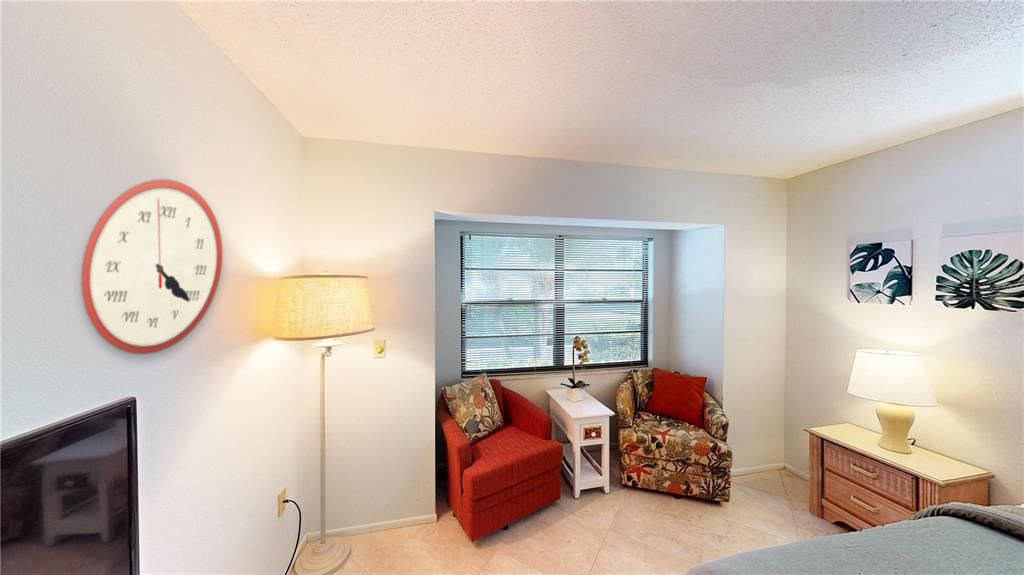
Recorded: h=4 m=20 s=58
